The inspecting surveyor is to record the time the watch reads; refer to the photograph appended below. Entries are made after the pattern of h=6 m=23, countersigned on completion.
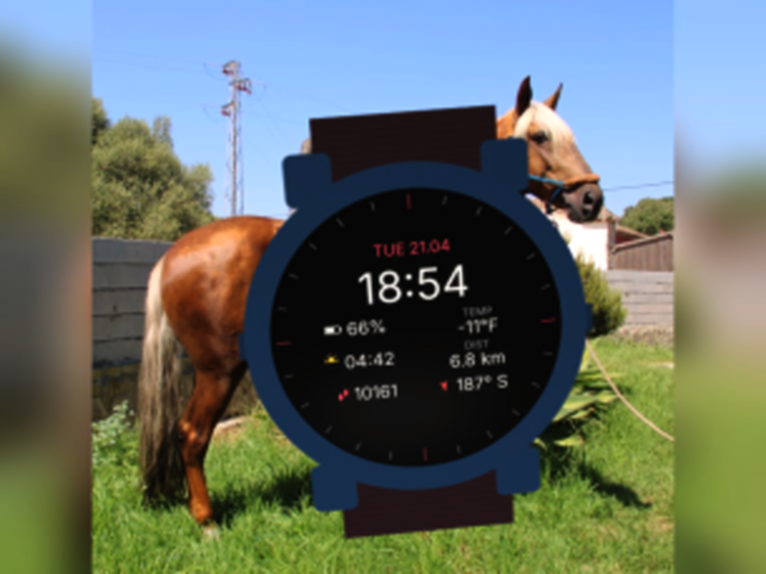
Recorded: h=18 m=54
